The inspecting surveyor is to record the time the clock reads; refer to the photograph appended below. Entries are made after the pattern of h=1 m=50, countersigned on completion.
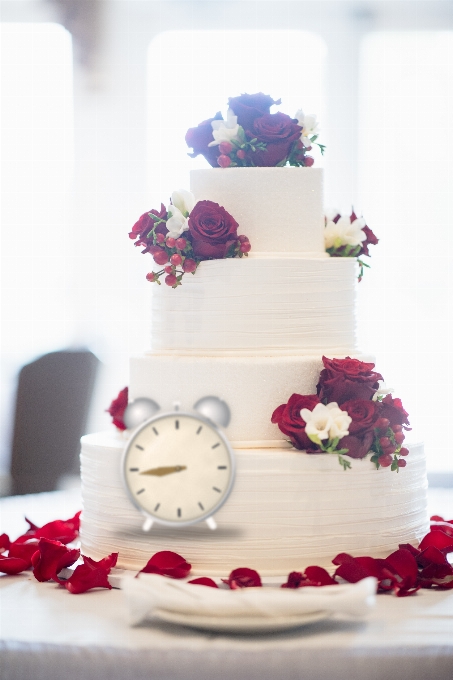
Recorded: h=8 m=44
